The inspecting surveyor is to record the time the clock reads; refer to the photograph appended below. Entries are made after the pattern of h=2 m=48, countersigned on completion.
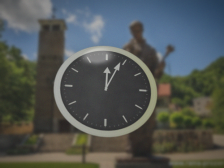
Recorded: h=12 m=4
